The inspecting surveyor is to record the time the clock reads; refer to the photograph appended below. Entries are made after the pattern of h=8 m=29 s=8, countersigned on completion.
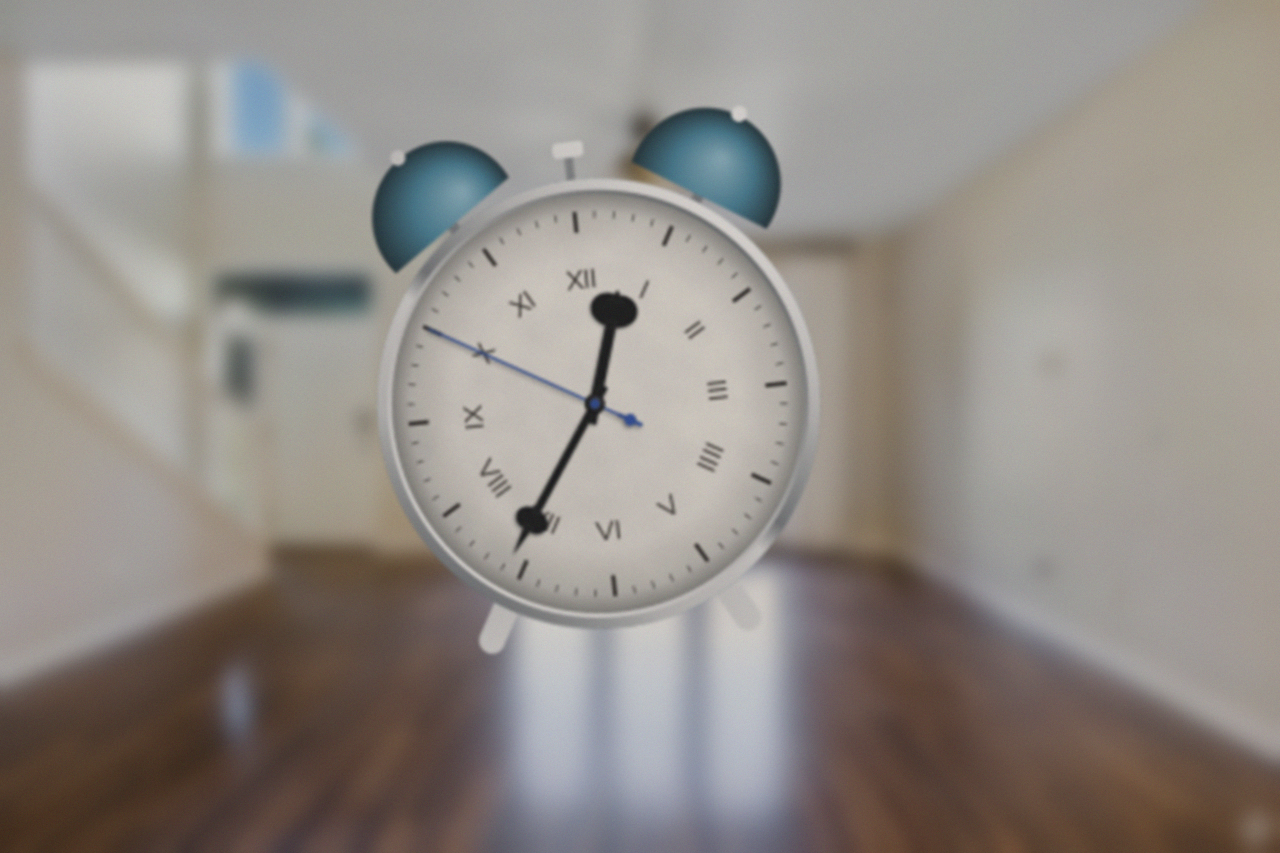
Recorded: h=12 m=35 s=50
